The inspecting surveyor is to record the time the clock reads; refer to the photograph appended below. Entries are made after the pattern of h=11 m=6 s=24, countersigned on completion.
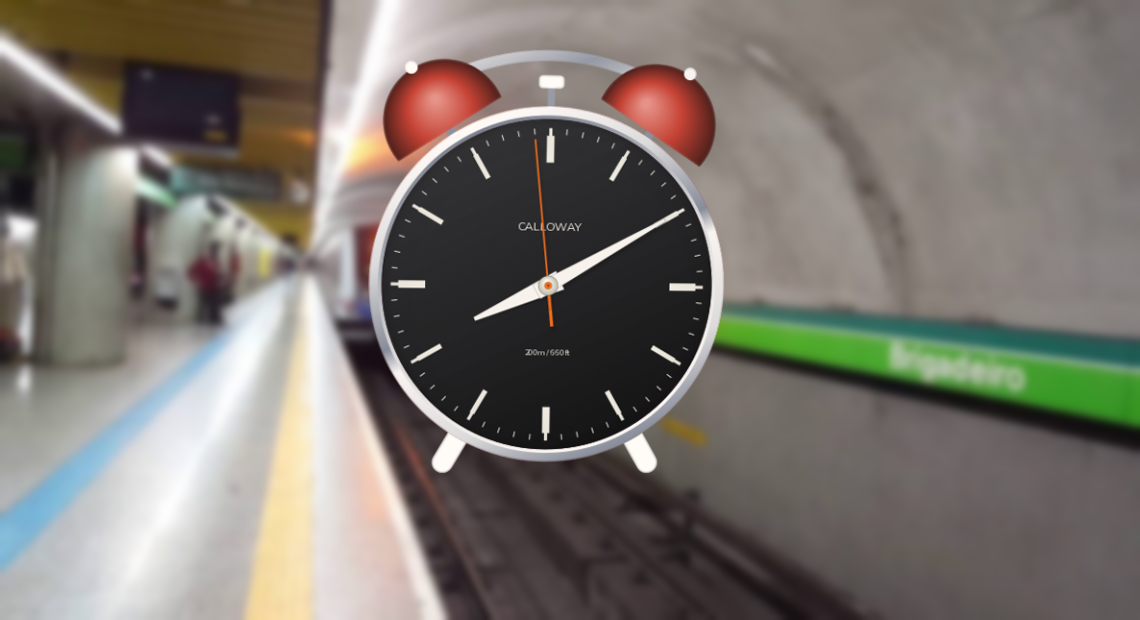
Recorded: h=8 m=9 s=59
